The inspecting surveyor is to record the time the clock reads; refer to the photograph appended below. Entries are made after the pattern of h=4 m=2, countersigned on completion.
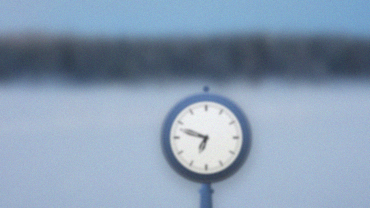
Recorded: h=6 m=48
